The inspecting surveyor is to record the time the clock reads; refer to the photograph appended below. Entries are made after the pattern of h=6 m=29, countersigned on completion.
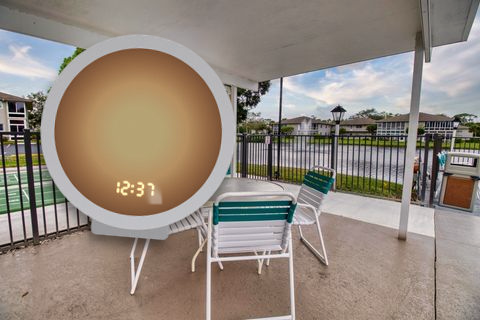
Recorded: h=12 m=37
